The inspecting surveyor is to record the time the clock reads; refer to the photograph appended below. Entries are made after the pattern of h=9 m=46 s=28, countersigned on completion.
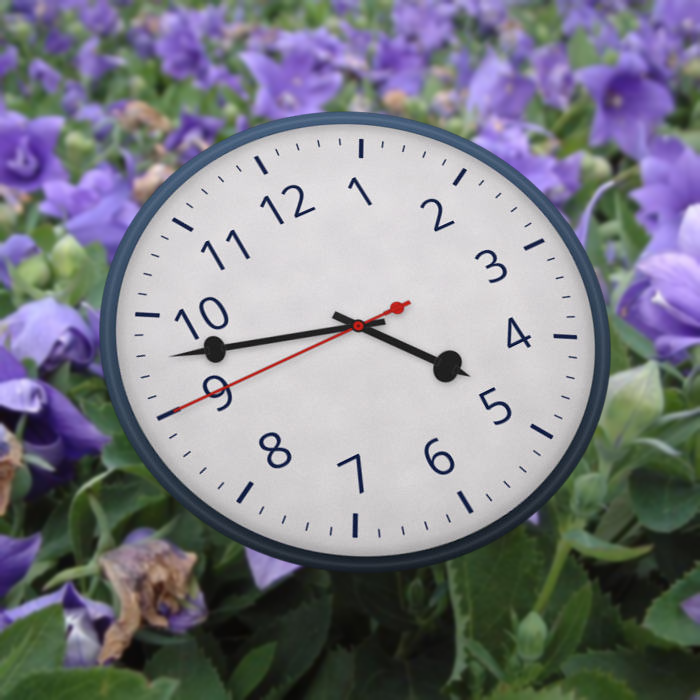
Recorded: h=4 m=47 s=45
